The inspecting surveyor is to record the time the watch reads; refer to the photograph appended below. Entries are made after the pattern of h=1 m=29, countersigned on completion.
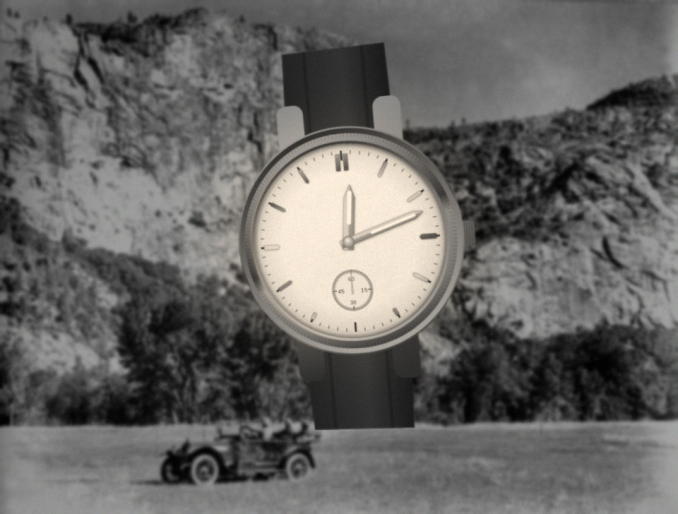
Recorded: h=12 m=12
